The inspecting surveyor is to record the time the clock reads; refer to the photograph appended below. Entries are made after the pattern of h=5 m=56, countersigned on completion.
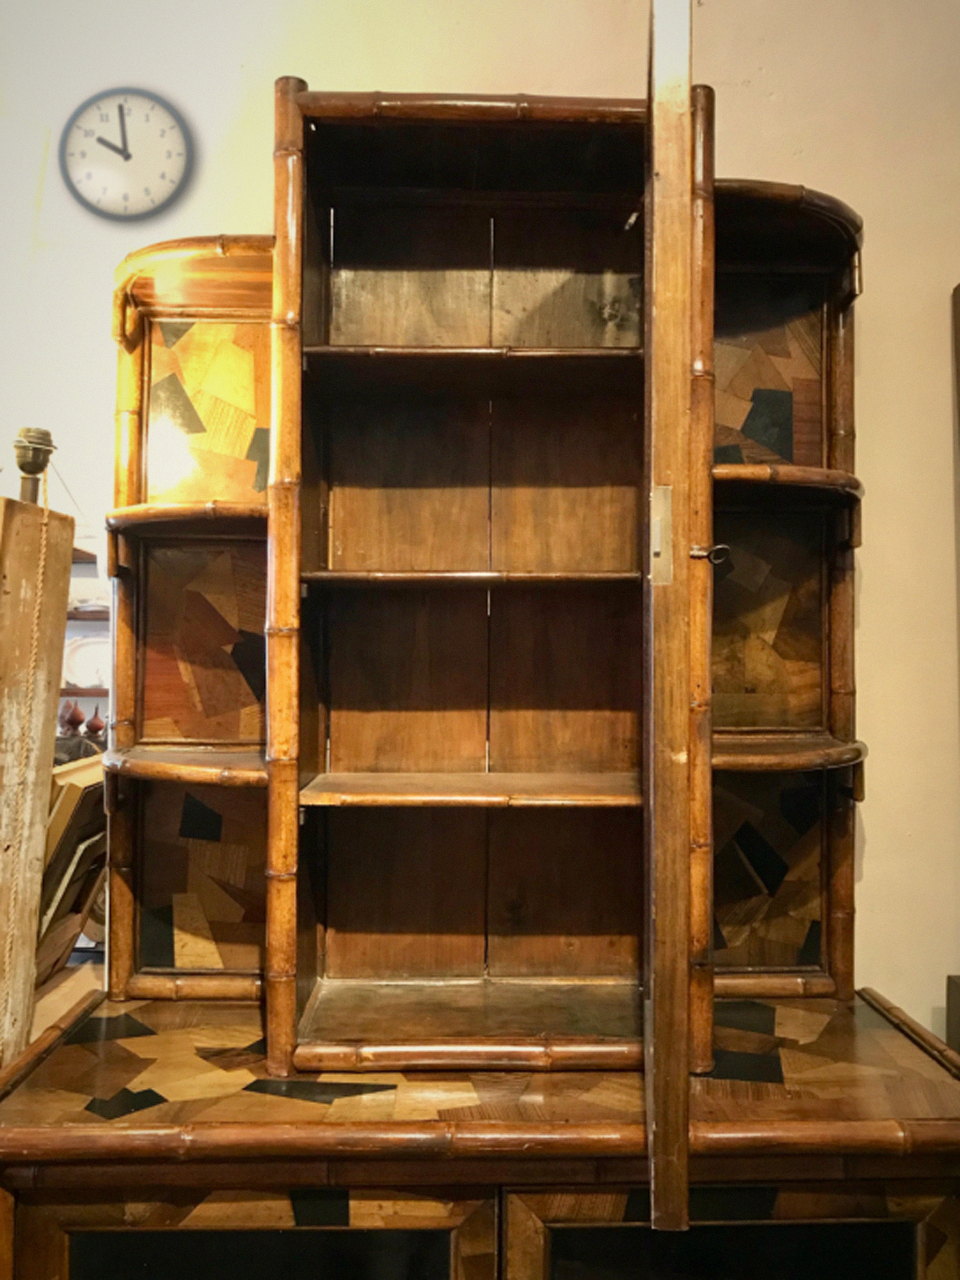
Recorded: h=9 m=59
